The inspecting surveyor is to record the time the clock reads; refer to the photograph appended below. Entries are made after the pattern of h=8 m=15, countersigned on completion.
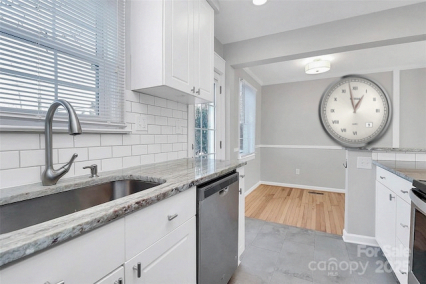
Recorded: h=12 m=58
